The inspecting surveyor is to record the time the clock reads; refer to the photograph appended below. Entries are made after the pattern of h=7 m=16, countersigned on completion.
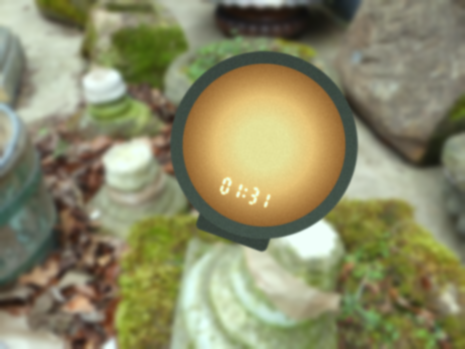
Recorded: h=1 m=31
